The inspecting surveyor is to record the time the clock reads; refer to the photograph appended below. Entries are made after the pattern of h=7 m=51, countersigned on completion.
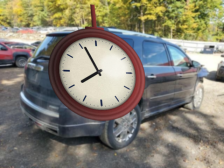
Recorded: h=7 m=56
